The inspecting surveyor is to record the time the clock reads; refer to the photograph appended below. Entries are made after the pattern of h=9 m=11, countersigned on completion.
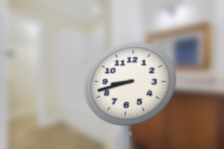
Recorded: h=8 m=42
